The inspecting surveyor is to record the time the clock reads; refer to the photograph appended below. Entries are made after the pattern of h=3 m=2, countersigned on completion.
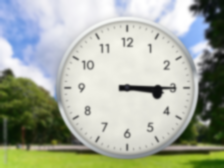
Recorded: h=3 m=15
